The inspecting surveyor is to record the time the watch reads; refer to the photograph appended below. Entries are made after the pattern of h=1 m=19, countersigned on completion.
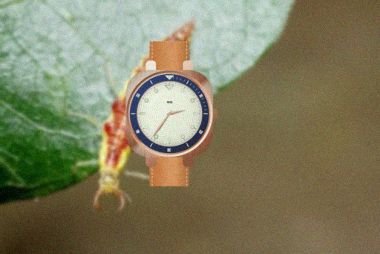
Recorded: h=2 m=36
